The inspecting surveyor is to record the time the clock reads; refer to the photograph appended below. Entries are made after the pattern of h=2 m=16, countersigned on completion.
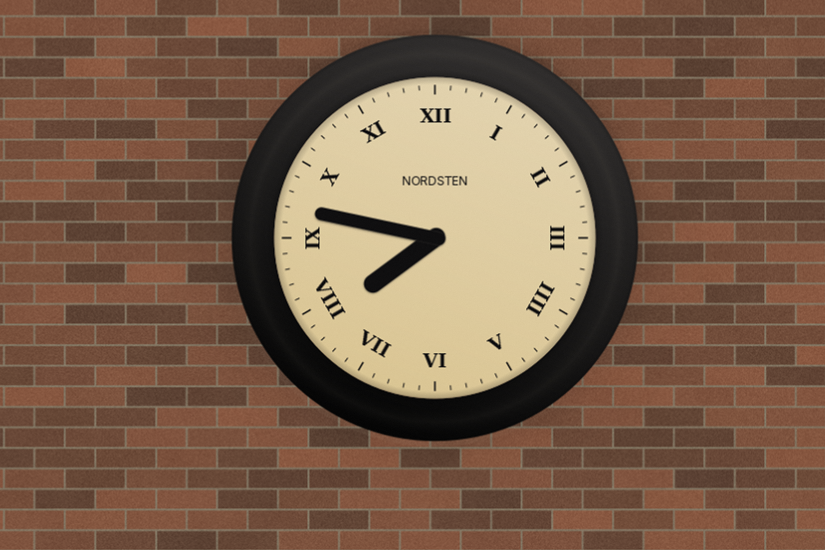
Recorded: h=7 m=47
